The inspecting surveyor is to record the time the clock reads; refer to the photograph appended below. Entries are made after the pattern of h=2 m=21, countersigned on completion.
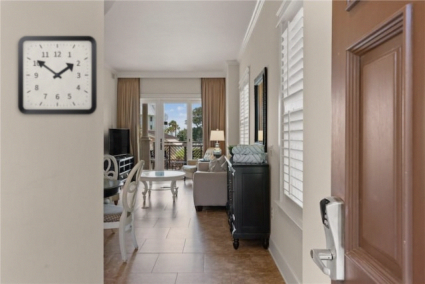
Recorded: h=1 m=51
